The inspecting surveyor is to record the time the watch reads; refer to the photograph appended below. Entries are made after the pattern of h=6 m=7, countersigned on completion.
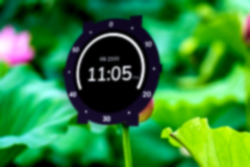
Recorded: h=11 m=5
